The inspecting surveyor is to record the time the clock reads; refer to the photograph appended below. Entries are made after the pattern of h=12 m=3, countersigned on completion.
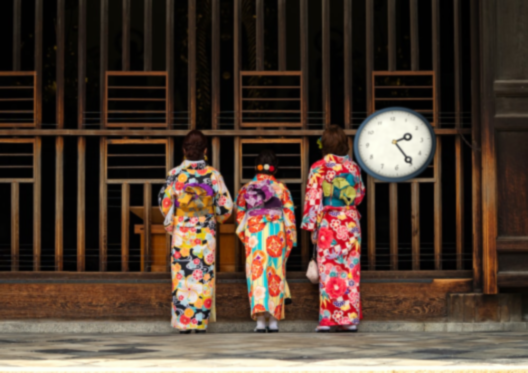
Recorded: h=2 m=25
